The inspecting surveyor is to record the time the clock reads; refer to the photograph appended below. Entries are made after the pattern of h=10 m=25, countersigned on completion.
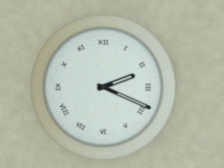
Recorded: h=2 m=19
